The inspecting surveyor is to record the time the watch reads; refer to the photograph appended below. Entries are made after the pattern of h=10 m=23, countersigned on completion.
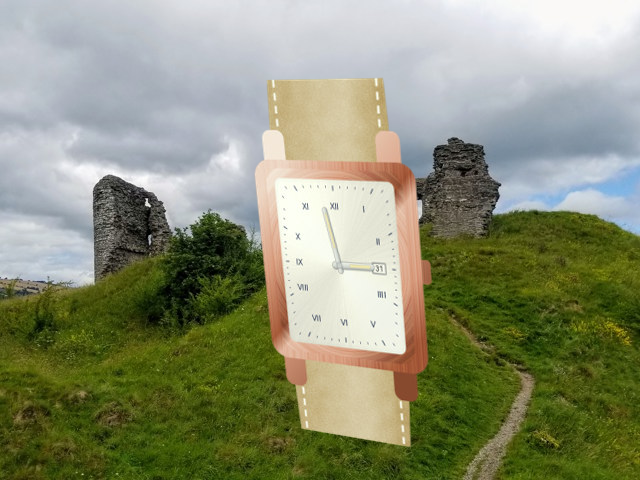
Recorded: h=2 m=58
